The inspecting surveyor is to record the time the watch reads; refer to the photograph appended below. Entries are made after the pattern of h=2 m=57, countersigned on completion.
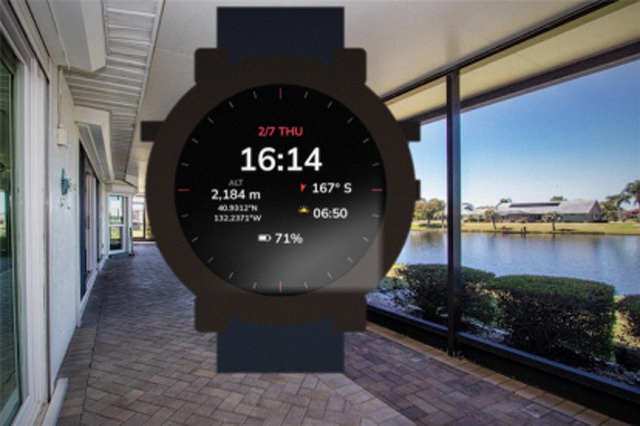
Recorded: h=16 m=14
